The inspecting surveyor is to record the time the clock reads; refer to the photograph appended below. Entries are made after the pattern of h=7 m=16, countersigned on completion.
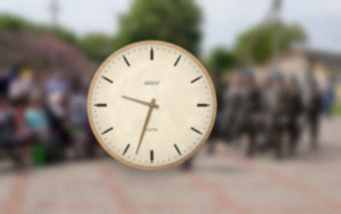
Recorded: h=9 m=33
